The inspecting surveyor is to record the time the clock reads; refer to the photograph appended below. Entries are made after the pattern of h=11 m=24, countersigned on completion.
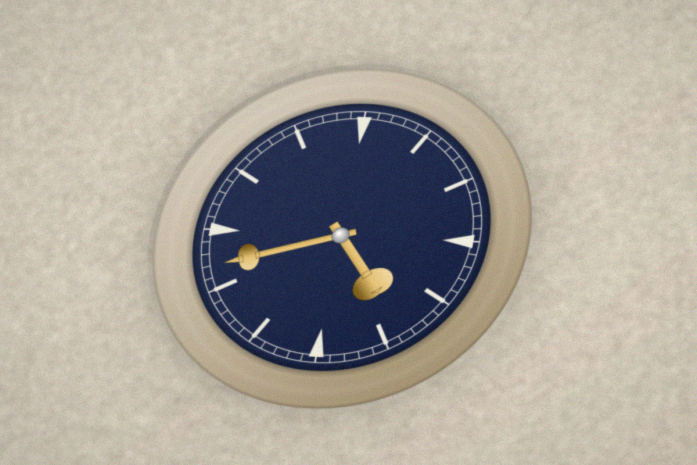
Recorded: h=4 m=42
